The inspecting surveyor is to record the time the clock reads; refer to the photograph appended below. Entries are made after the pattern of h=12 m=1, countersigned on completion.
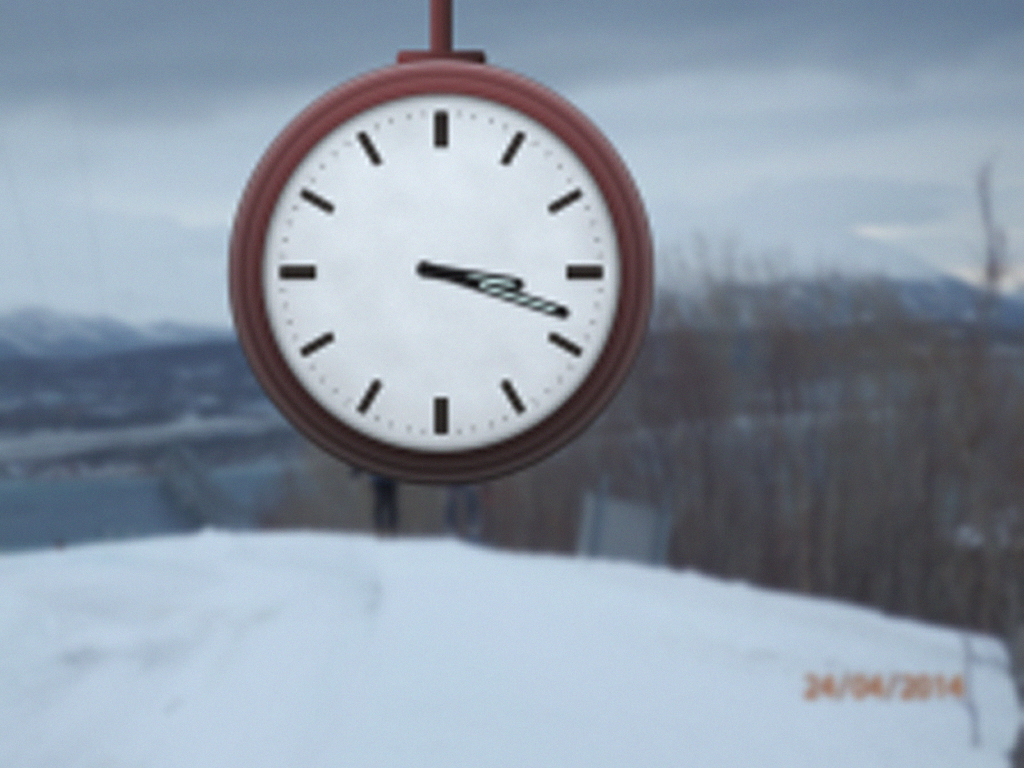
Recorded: h=3 m=18
